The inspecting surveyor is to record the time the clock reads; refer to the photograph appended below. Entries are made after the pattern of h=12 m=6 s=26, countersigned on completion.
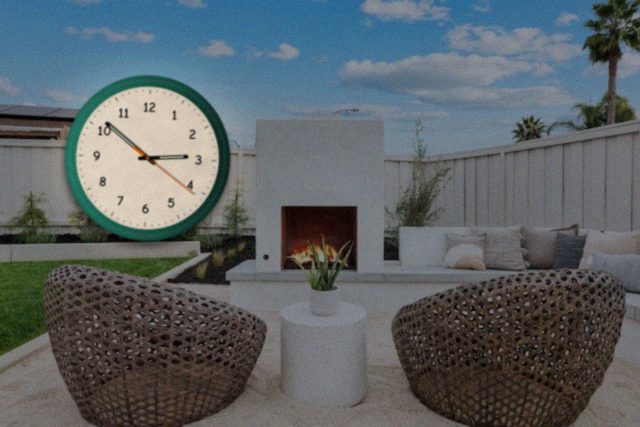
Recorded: h=2 m=51 s=21
